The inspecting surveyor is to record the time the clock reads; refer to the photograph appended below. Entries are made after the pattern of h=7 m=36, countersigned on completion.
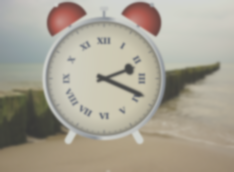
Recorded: h=2 m=19
